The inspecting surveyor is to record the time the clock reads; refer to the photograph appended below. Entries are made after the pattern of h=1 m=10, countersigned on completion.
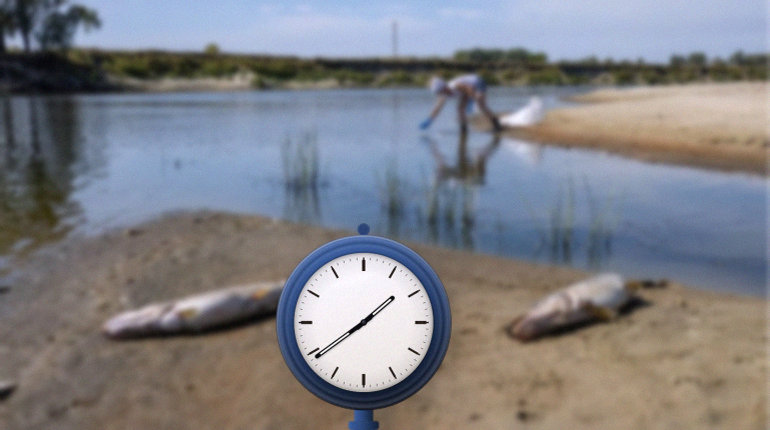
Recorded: h=1 m=39
